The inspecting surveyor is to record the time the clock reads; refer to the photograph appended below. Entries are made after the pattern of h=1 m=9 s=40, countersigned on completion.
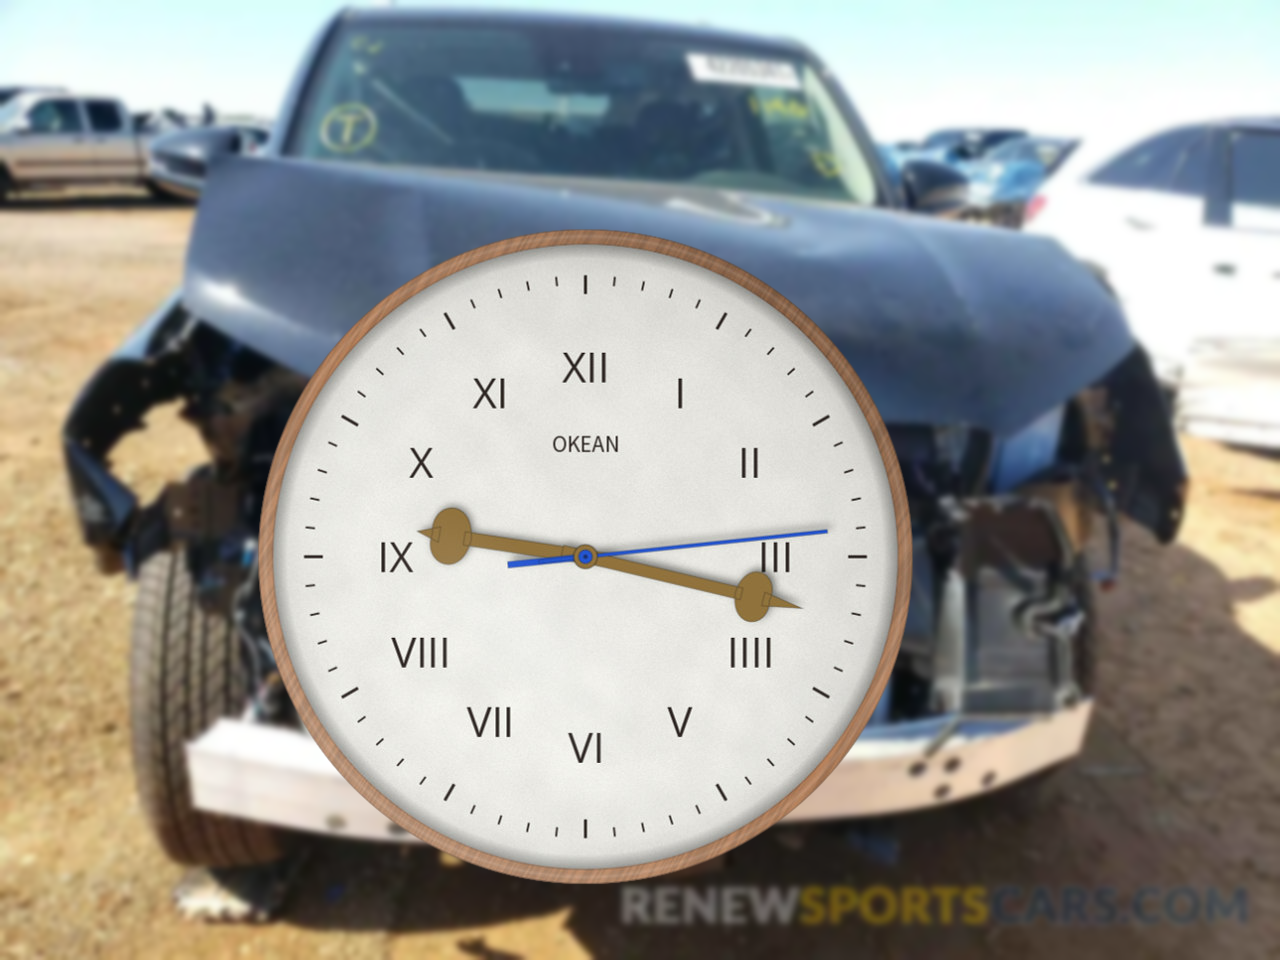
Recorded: h=9 m=17 s=14
